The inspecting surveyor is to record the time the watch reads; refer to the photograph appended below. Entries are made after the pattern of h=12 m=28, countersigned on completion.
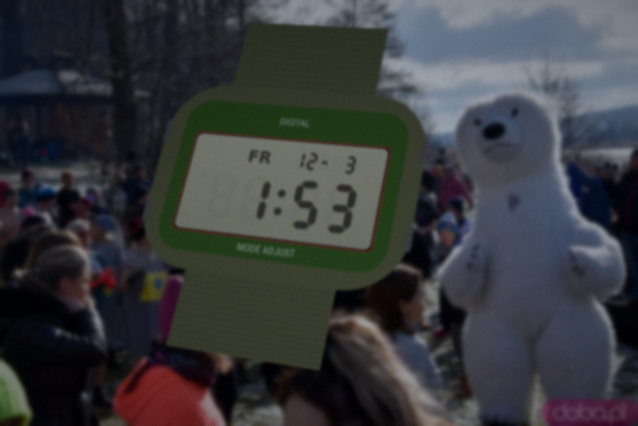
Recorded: h=1 m=53
